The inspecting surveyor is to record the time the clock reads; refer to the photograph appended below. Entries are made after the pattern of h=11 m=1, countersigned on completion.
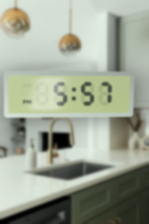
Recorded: h=5 m=57
